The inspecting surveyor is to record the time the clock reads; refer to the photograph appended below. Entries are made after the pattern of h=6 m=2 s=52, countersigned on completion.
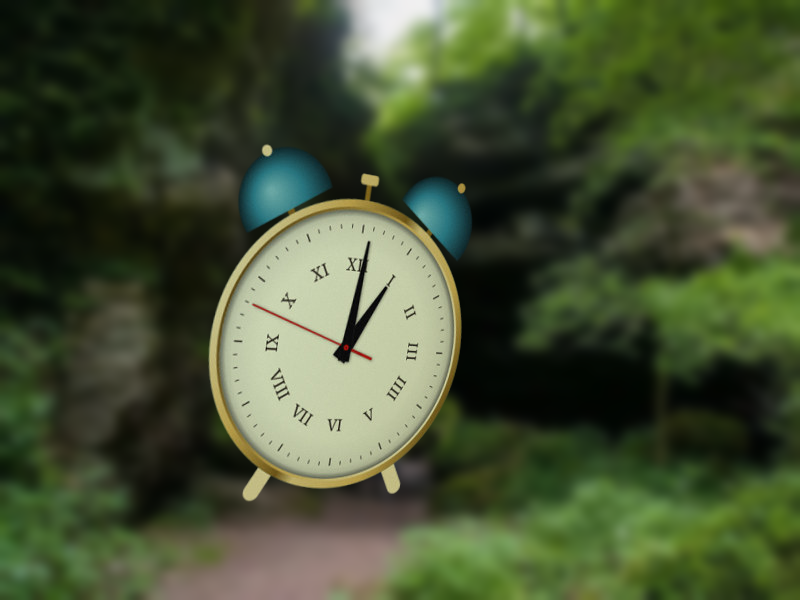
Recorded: h=1 m=0 s=48
